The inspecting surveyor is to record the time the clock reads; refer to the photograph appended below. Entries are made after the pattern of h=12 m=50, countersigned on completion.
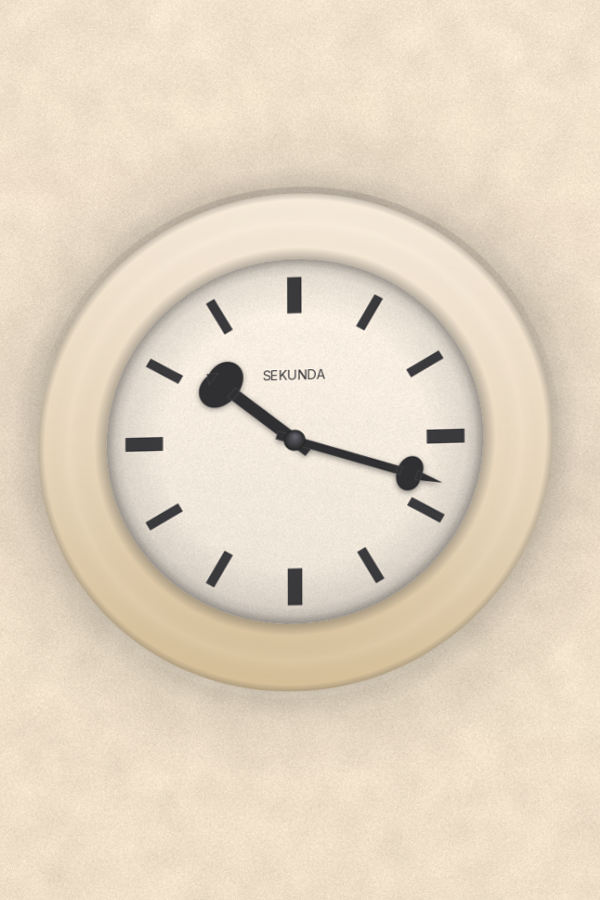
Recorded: h=10 m=18
